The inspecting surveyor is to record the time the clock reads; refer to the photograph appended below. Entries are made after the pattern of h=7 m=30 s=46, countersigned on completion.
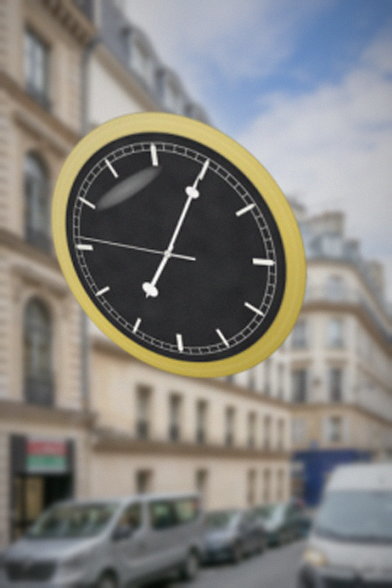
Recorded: h=7 m=4 s=46
